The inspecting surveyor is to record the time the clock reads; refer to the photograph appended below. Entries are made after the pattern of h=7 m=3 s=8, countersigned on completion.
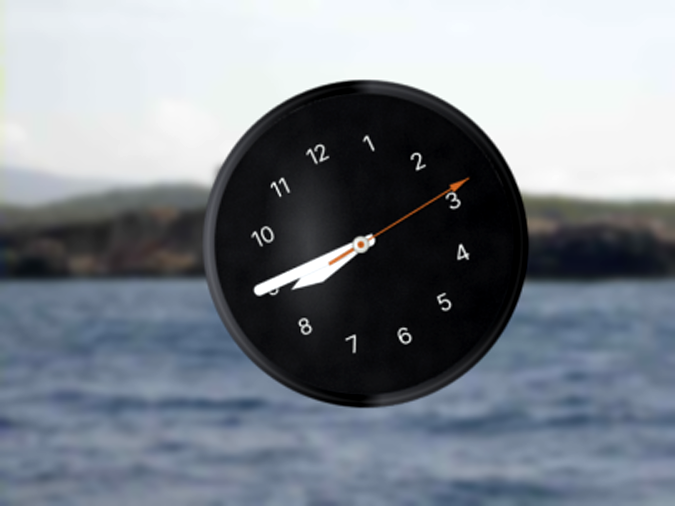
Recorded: h=8 m=45 s=14
